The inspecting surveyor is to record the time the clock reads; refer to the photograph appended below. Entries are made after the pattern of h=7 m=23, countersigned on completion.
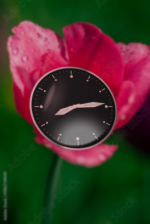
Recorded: h=8 m=14
